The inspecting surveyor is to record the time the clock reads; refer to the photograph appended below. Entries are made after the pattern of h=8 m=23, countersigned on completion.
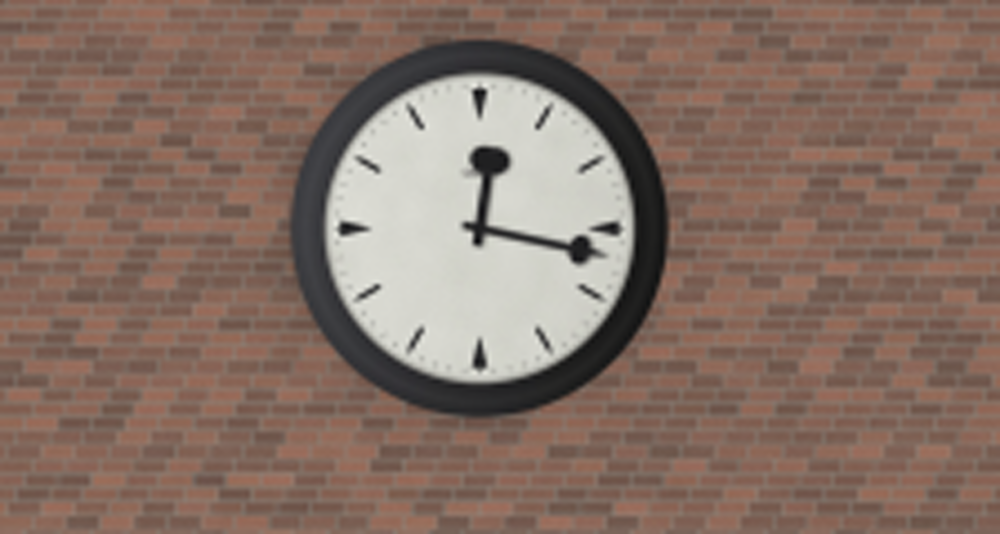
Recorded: h=12 m=17
